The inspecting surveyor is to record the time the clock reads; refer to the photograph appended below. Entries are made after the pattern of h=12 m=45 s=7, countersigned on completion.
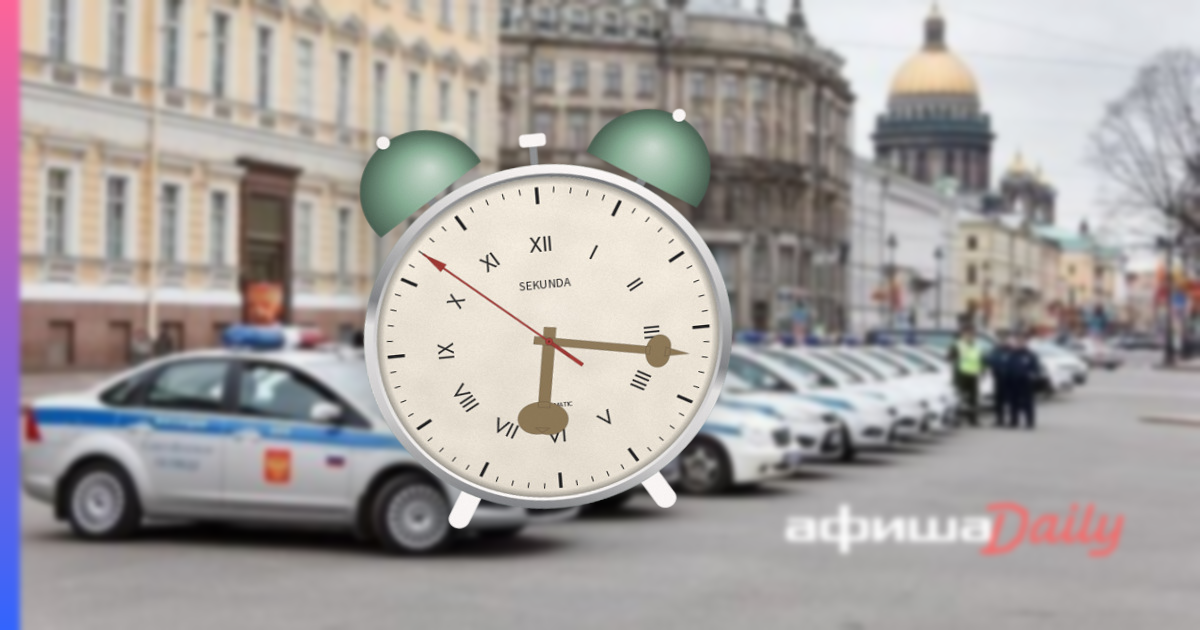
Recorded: h=6 m=16 s=52
